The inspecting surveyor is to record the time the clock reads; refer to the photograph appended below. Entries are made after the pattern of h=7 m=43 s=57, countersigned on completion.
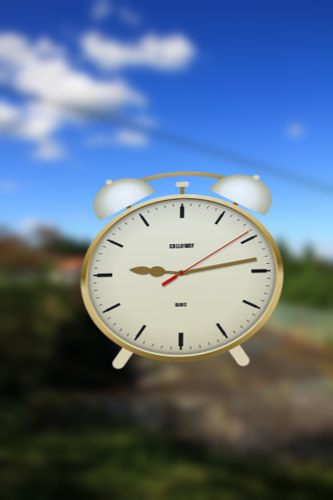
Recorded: h=9 m=13 s=9
